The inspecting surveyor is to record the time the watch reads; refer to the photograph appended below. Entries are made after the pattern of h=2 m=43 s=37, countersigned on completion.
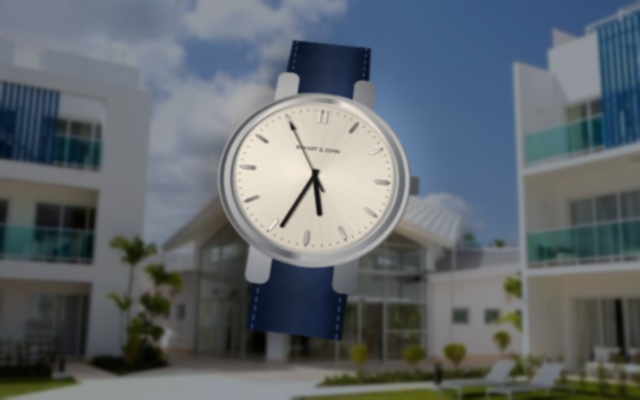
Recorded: h=5 m=33 s=55
